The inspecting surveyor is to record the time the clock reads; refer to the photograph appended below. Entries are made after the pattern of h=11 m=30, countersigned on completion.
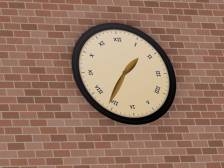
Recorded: h=1 m=36
